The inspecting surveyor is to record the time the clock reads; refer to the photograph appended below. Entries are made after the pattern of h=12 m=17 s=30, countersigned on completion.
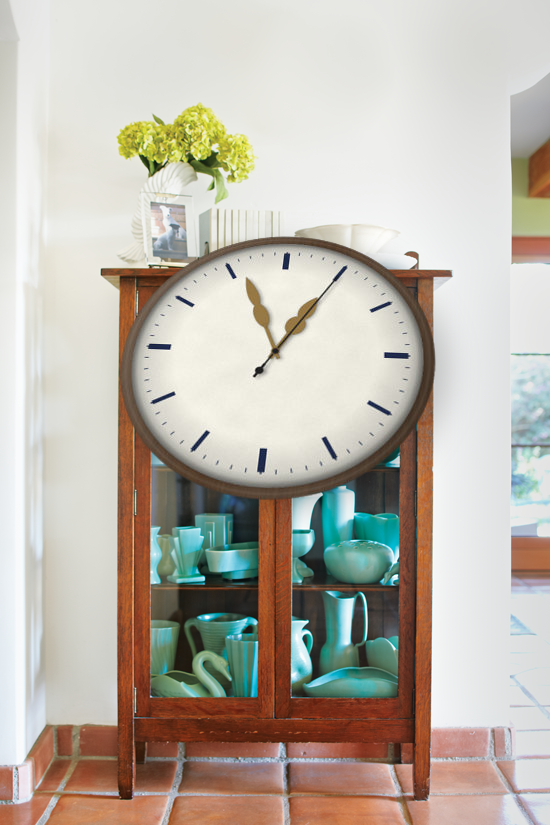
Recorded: h=12 m=56 s=5
